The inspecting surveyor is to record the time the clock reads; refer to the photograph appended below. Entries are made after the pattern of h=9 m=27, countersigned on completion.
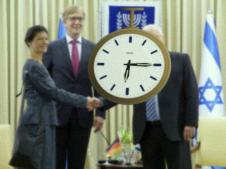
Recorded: h=6 m=15
